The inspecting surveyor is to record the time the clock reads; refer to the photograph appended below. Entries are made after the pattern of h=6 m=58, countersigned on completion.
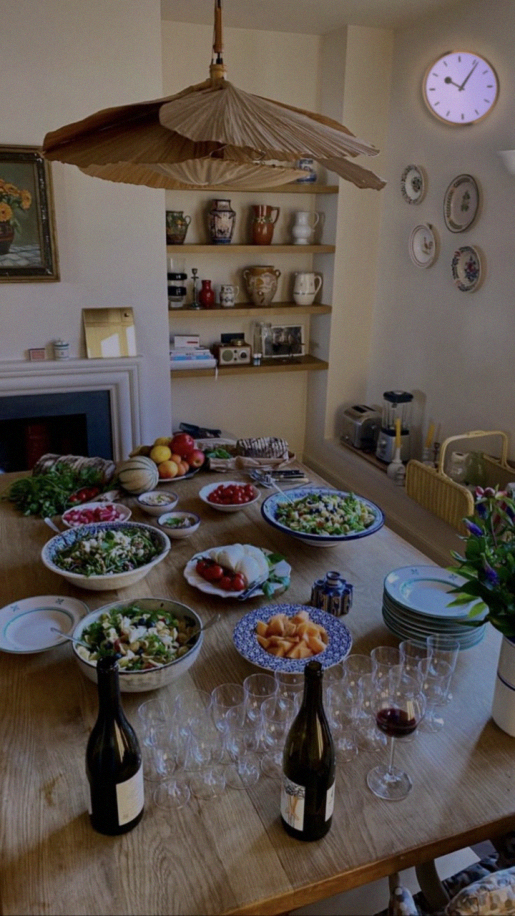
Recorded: h=10 m=6
